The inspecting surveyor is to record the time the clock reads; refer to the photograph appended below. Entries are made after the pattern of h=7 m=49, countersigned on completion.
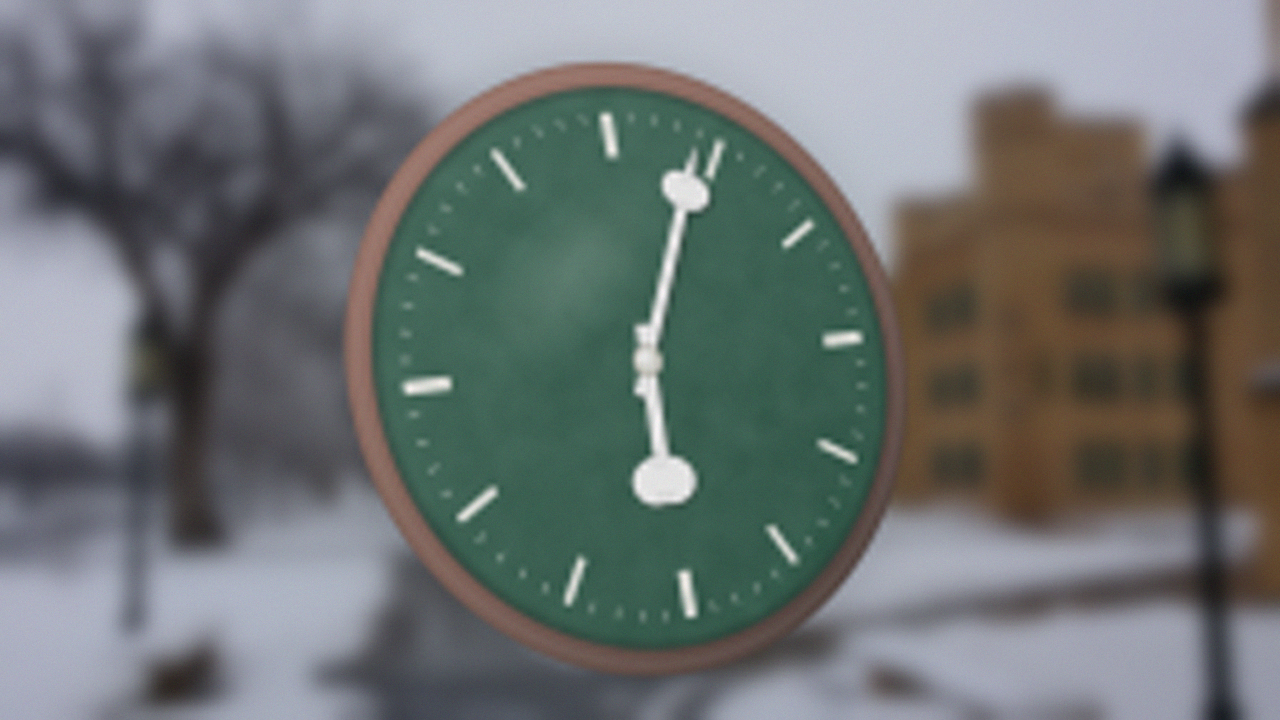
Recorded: h=6 m=4
